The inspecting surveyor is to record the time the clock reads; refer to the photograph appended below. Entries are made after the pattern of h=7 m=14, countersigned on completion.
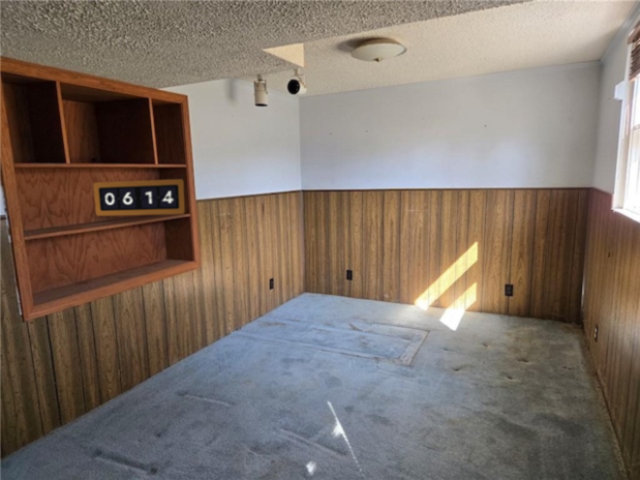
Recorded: h=6 m=14
